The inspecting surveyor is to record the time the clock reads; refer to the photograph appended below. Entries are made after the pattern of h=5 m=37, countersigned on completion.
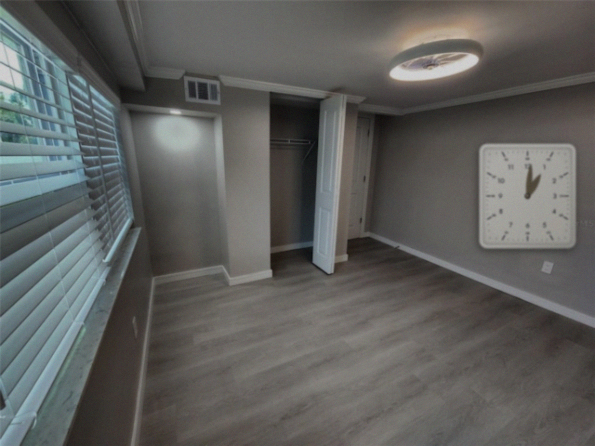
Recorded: h=1 m=1
